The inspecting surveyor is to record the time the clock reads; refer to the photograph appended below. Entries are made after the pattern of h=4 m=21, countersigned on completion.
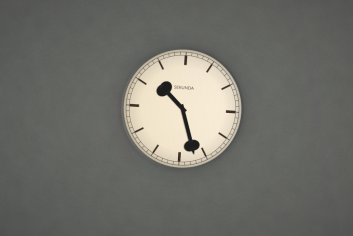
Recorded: h=10 m=27
